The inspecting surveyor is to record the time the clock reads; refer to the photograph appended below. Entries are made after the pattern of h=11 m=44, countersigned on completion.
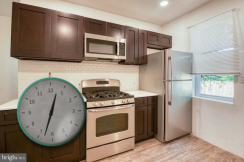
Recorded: h=12 m=33
